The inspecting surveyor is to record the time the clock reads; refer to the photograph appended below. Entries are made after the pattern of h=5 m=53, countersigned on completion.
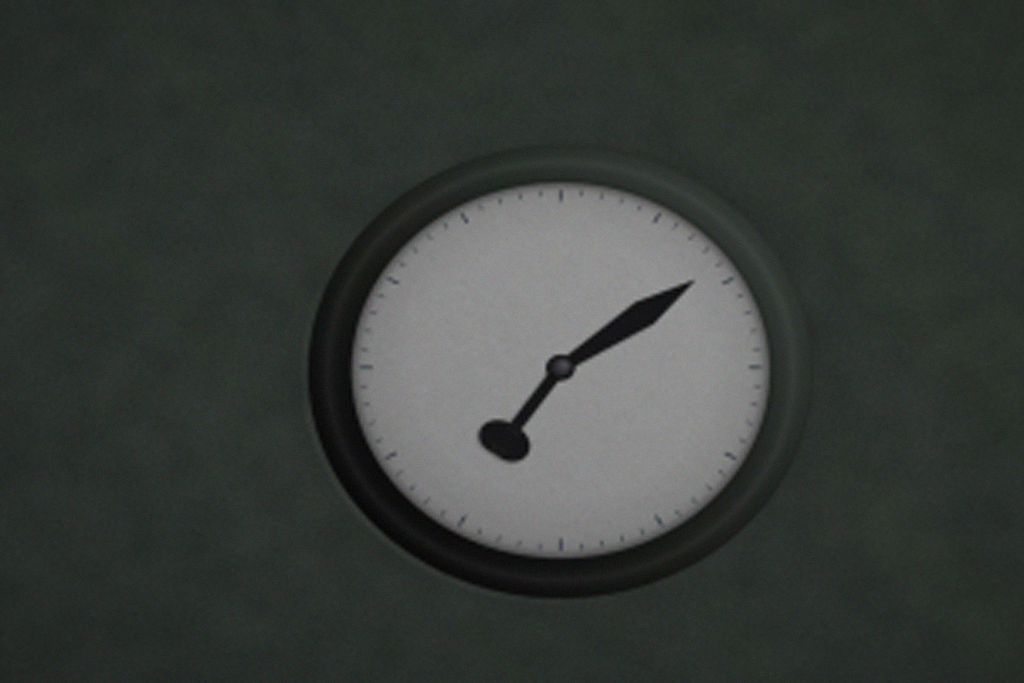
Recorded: h=7 m=9
